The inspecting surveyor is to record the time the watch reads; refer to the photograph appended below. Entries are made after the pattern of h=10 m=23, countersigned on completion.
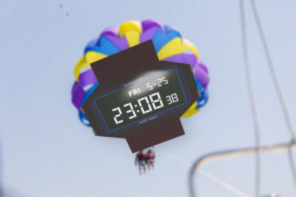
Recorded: h=23 m=8
